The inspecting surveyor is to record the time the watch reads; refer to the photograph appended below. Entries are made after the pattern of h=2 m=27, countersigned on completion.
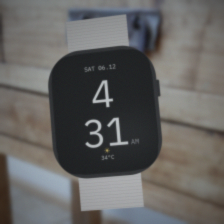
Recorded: h=4 m=31
